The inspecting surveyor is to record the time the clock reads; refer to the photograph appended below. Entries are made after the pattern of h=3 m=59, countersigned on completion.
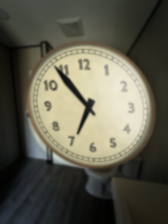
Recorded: h=6 m=54
